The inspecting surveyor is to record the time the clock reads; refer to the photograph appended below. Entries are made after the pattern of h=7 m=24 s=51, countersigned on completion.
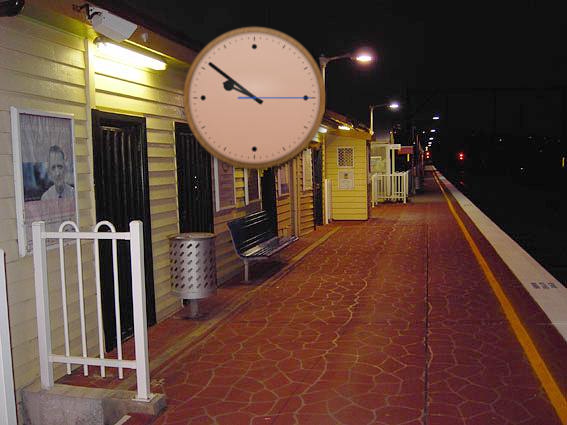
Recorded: h=9 m=51 s=15
